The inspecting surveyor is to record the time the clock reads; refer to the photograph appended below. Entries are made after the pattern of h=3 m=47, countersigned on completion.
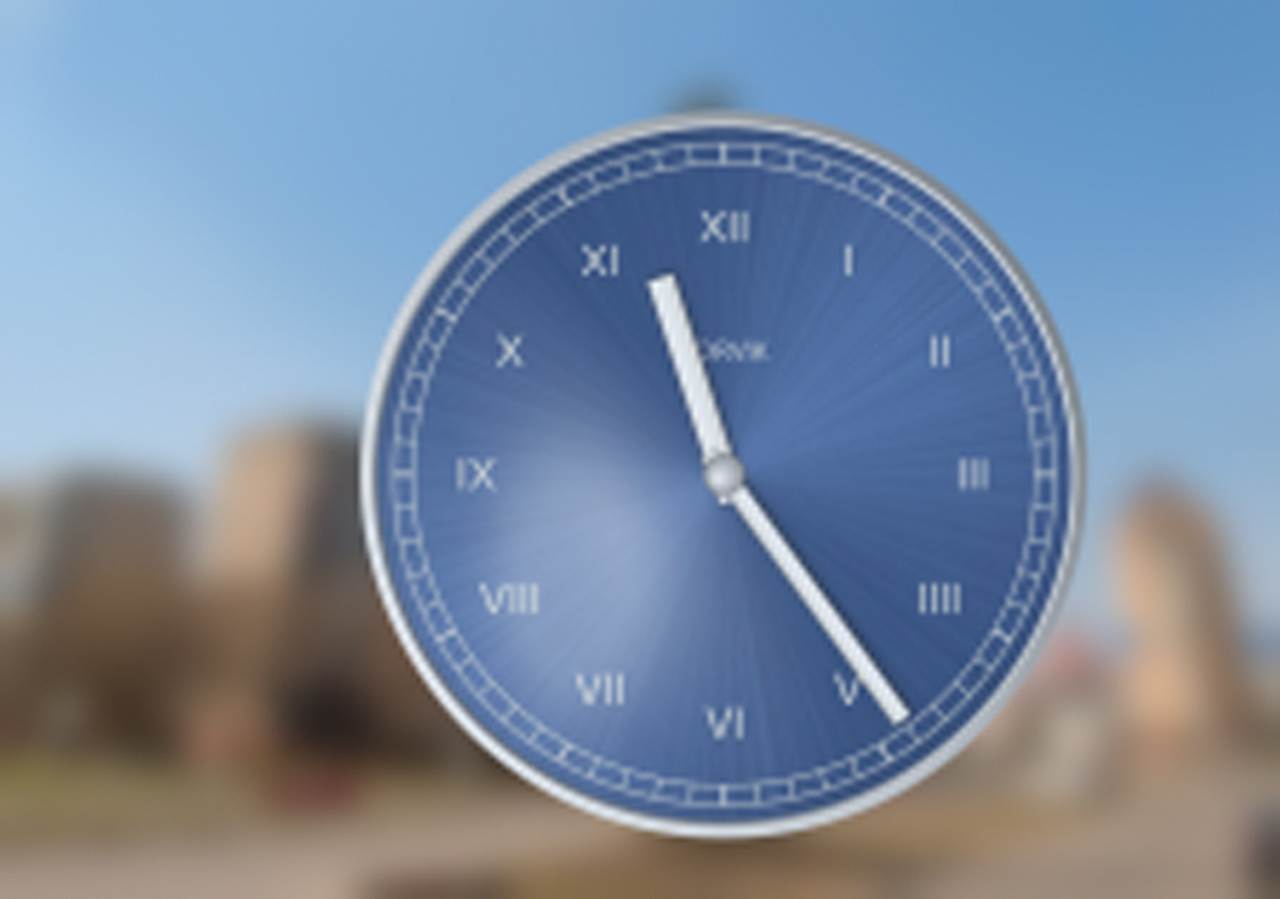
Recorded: h=11 m=24
